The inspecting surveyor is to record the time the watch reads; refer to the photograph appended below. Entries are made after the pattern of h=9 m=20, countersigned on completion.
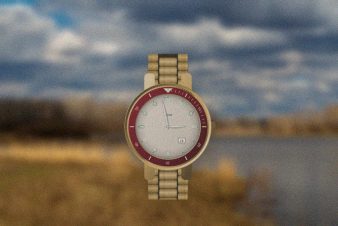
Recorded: h=2 m=58
